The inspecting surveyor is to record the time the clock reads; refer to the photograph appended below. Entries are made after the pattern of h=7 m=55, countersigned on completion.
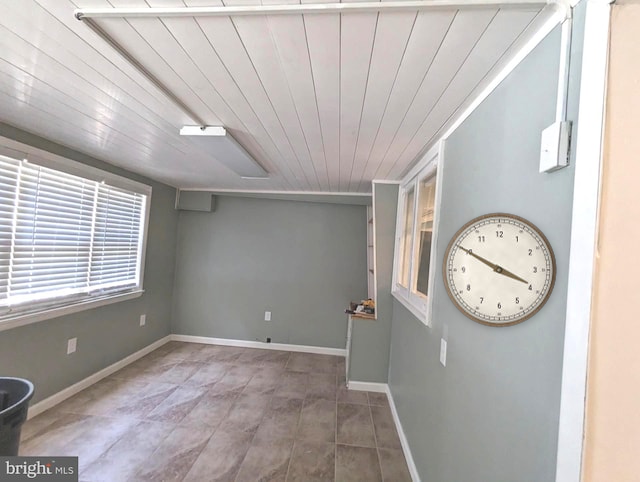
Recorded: h=3 m=50
